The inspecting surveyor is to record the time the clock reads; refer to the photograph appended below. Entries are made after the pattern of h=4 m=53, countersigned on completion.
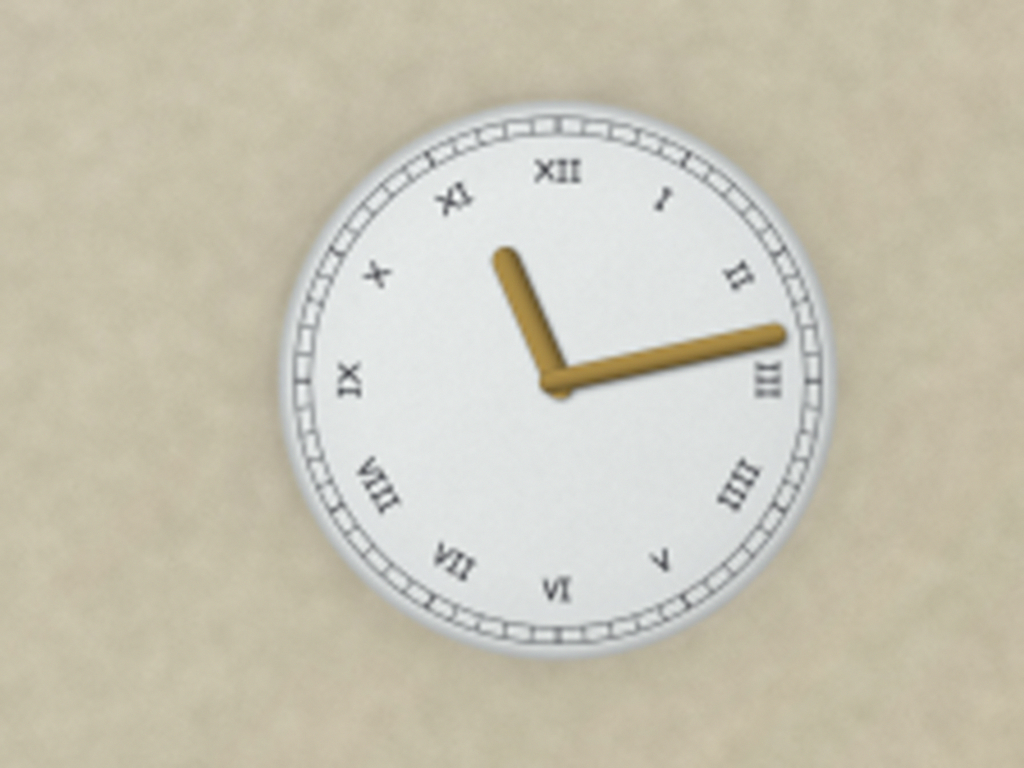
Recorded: h=11 m=13
